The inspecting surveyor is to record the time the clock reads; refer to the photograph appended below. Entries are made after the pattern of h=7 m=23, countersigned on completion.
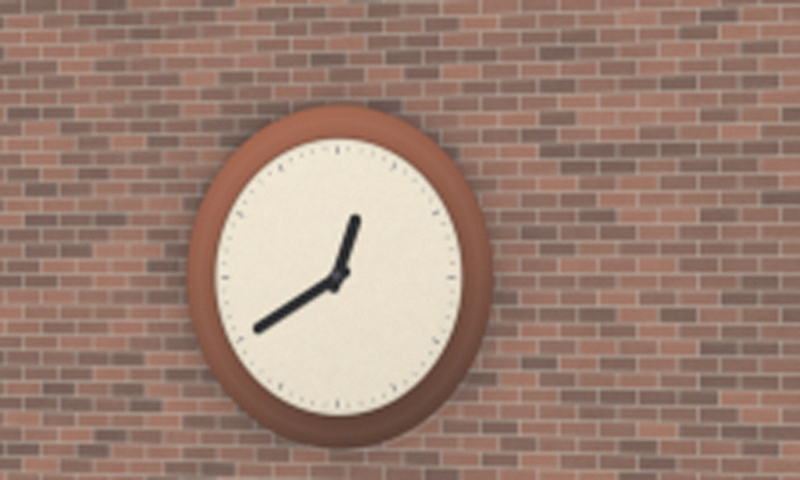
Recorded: h=12 m=40
